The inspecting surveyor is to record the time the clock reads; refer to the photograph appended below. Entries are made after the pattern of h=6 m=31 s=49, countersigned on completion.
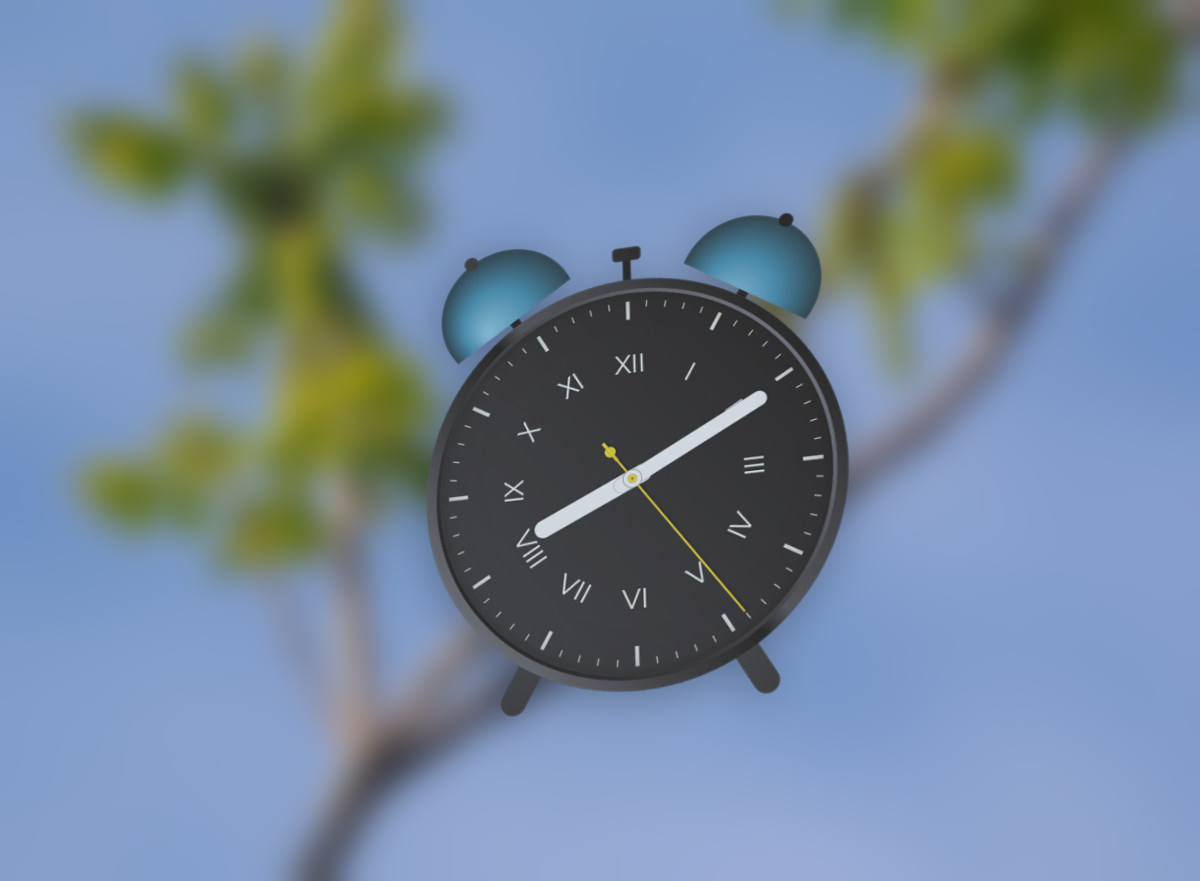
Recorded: h=8 m=10 s=24
